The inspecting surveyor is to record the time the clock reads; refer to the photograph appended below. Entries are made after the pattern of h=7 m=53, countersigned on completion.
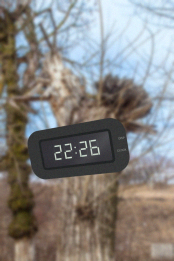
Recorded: h=22 m=26
